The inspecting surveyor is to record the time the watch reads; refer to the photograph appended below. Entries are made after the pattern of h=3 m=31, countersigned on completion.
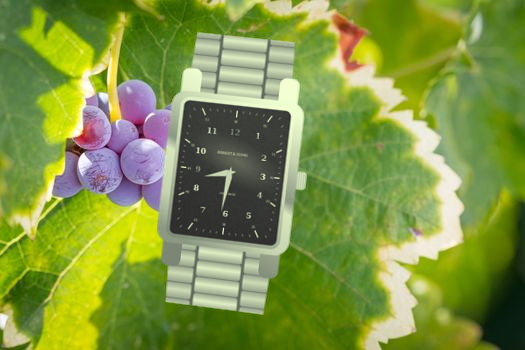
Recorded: h=8 m=31
